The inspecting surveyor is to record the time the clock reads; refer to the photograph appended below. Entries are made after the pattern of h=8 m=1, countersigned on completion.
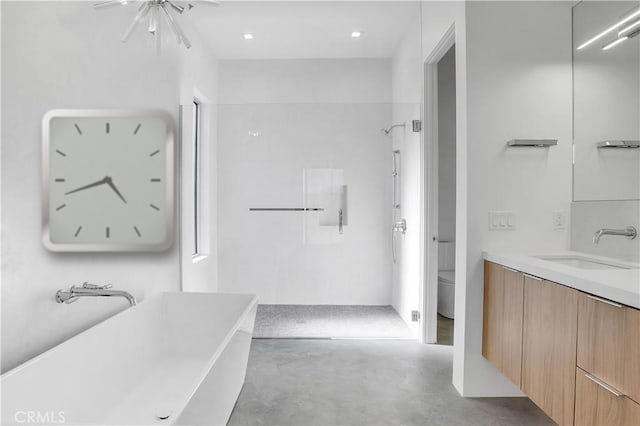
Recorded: h=4 m=42
